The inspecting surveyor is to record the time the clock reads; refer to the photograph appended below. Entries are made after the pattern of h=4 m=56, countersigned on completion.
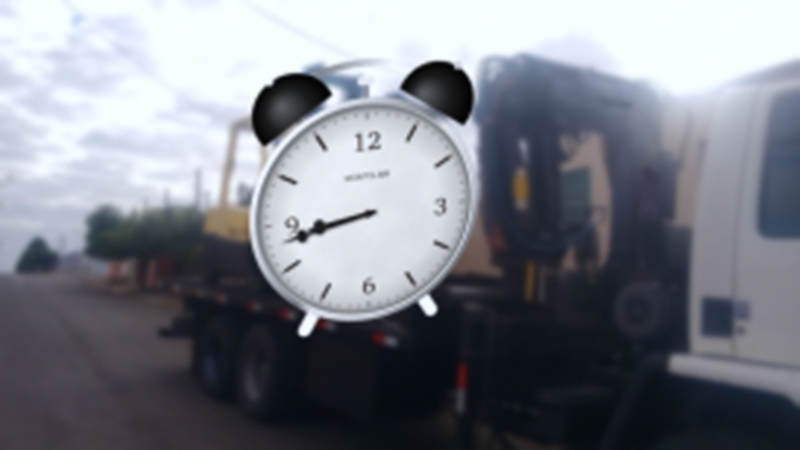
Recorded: h=8 m=43
